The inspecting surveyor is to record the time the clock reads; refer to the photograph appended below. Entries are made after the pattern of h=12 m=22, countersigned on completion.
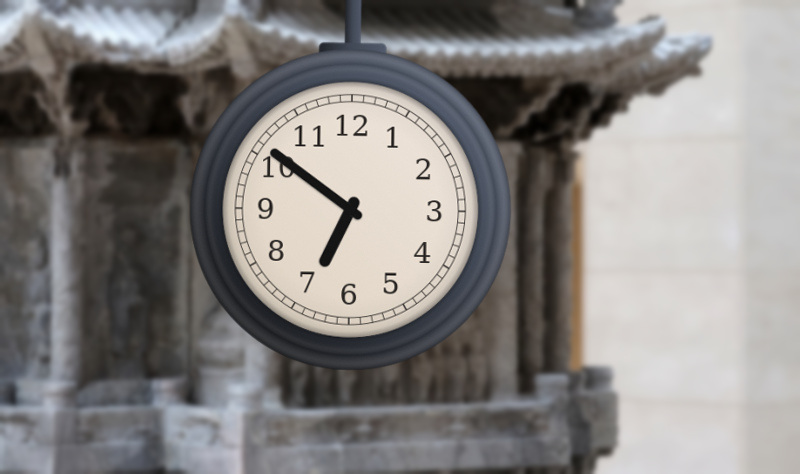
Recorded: h=6 m=51
